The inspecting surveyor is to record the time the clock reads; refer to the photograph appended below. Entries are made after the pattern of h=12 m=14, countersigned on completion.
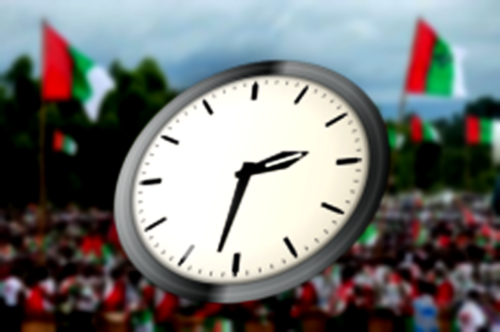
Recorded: h=2 m=32
